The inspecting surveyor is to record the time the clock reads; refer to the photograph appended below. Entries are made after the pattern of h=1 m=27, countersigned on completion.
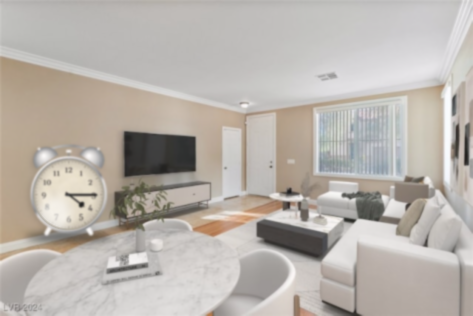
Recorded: h=4 m=15
